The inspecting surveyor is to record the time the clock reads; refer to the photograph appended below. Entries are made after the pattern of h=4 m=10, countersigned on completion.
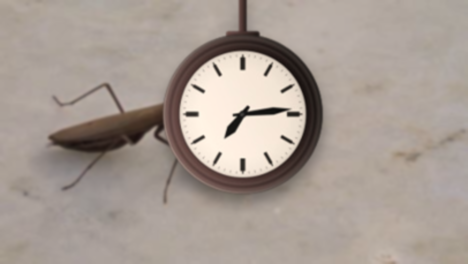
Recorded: h=7 m=14
